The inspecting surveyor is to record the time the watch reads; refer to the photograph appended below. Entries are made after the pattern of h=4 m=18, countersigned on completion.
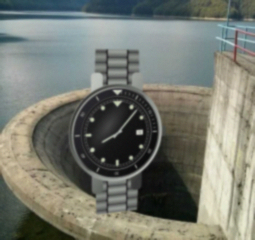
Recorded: h=8 m=7
